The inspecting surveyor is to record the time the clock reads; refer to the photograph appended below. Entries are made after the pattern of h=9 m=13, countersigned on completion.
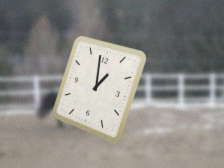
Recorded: h=12 m=58
